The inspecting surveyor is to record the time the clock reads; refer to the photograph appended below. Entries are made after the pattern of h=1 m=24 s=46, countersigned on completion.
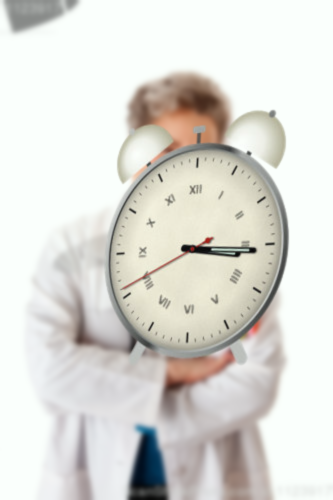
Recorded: h=3 m=15 s=41
